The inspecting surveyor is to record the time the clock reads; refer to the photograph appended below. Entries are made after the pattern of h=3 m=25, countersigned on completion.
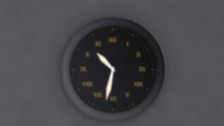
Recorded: h=10 m=32
